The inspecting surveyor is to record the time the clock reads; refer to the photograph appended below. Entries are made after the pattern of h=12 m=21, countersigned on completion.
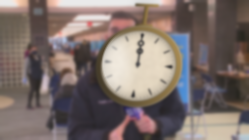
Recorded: h=12 m=0
